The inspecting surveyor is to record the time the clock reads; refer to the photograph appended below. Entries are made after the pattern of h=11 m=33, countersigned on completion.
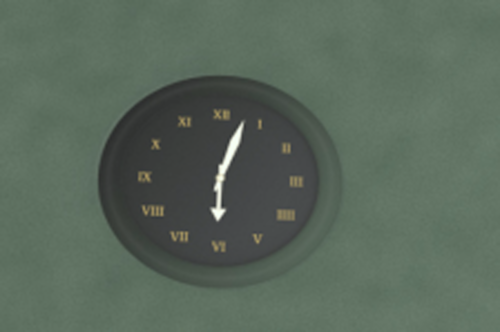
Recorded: h=6 m=3
